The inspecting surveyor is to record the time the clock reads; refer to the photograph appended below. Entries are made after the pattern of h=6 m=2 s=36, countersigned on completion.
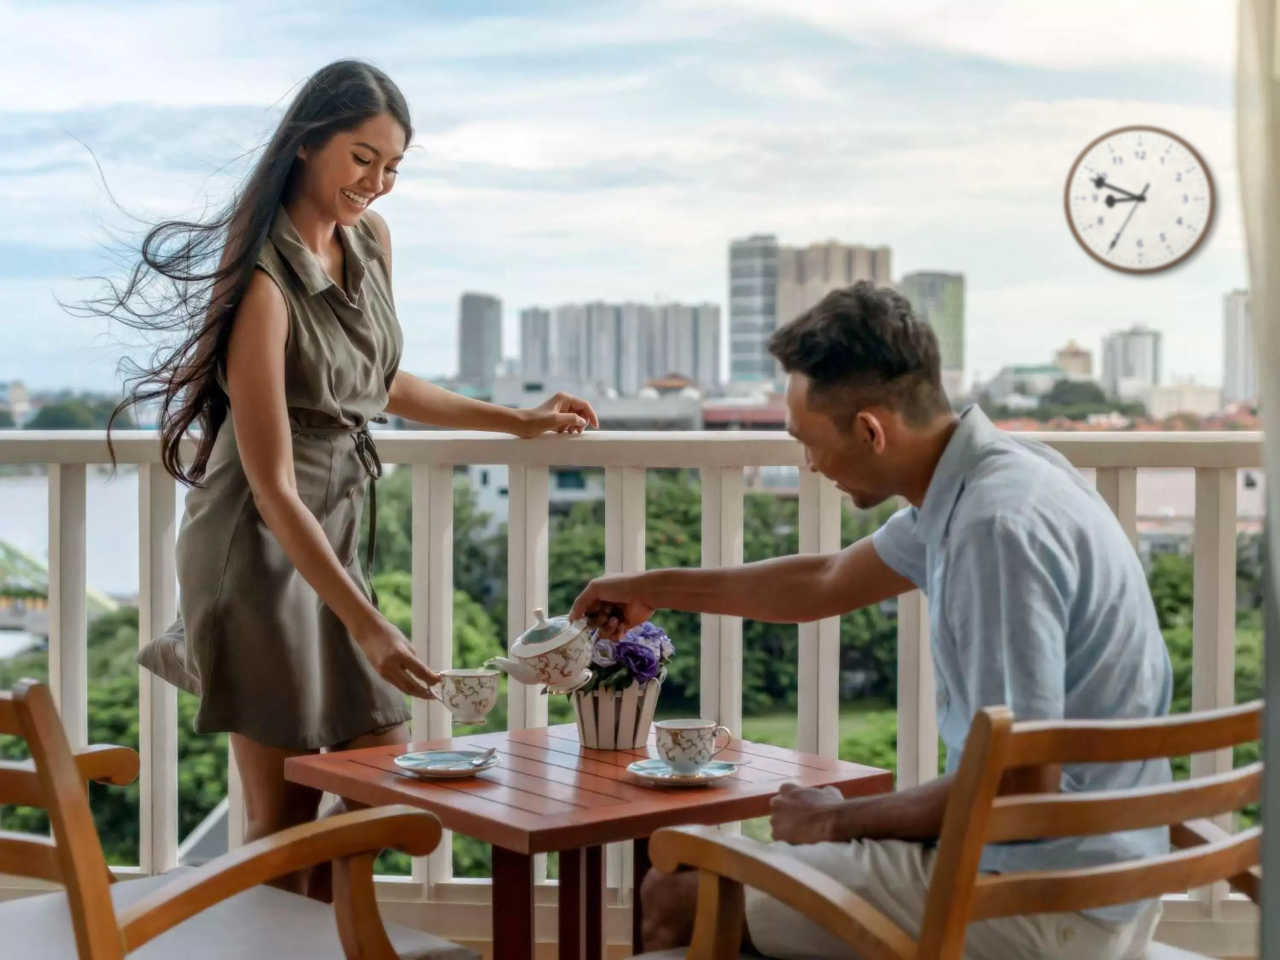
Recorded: h=8 m=48 s=35
